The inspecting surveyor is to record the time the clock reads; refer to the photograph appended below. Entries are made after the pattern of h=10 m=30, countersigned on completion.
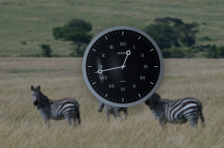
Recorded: h=12 m=43
